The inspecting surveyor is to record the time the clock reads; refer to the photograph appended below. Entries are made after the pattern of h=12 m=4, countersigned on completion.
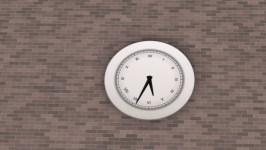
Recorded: h=5 m=34
